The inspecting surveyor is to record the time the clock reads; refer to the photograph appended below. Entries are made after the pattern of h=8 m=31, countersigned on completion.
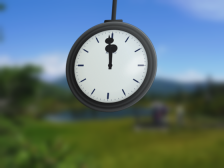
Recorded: h=11 m=59
